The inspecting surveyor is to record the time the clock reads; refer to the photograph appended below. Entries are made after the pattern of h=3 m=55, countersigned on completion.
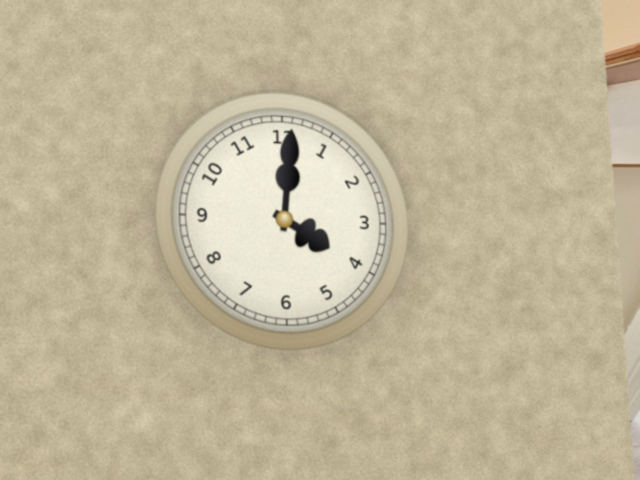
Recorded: h=4 m=1
